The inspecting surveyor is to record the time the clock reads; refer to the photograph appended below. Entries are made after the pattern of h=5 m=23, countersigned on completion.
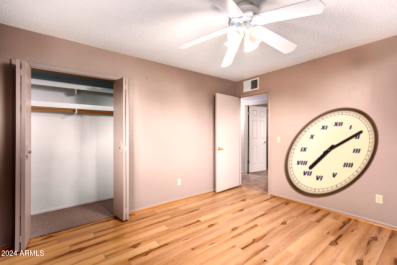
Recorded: h=7 m=9
